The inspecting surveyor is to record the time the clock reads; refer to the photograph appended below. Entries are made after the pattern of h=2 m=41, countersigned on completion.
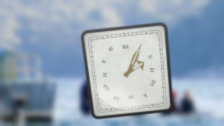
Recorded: h=2 m=5
